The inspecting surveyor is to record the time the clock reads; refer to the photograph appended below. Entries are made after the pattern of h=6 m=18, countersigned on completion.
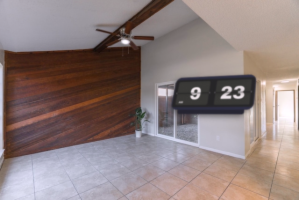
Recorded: h=9 m=23
